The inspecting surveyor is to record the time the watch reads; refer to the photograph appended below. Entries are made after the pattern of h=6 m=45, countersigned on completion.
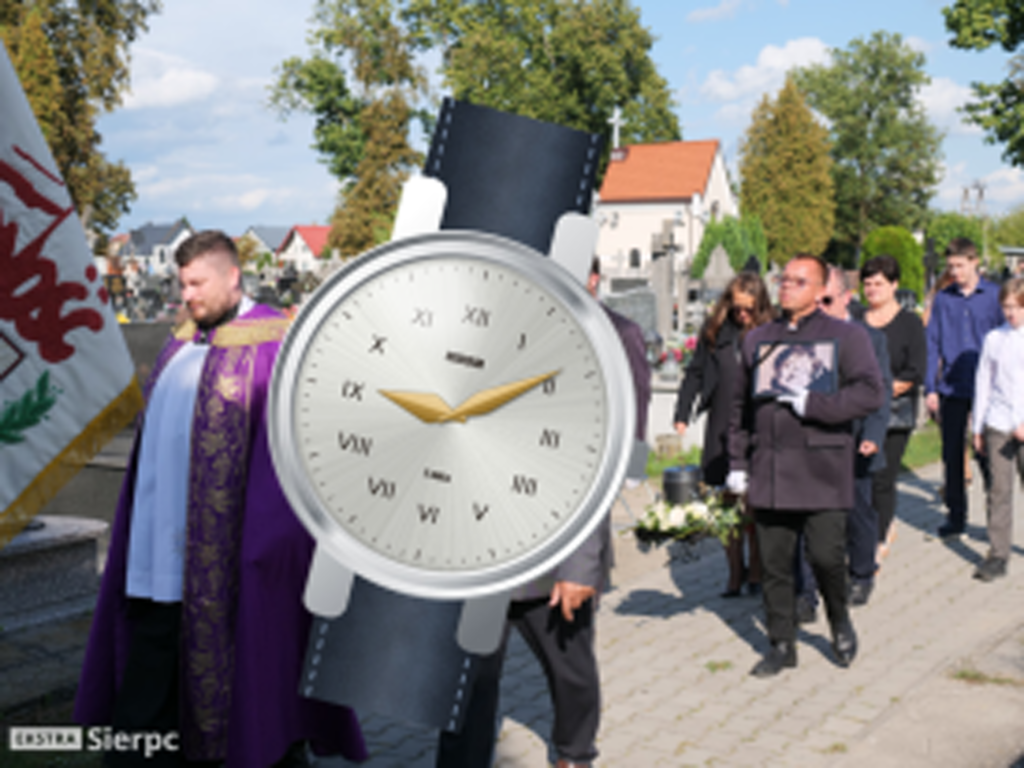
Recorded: h=9 m=9
